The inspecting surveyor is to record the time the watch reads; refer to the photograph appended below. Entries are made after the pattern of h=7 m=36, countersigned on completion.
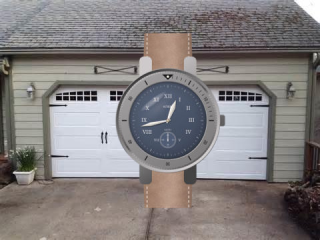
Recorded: h=12 m=43
